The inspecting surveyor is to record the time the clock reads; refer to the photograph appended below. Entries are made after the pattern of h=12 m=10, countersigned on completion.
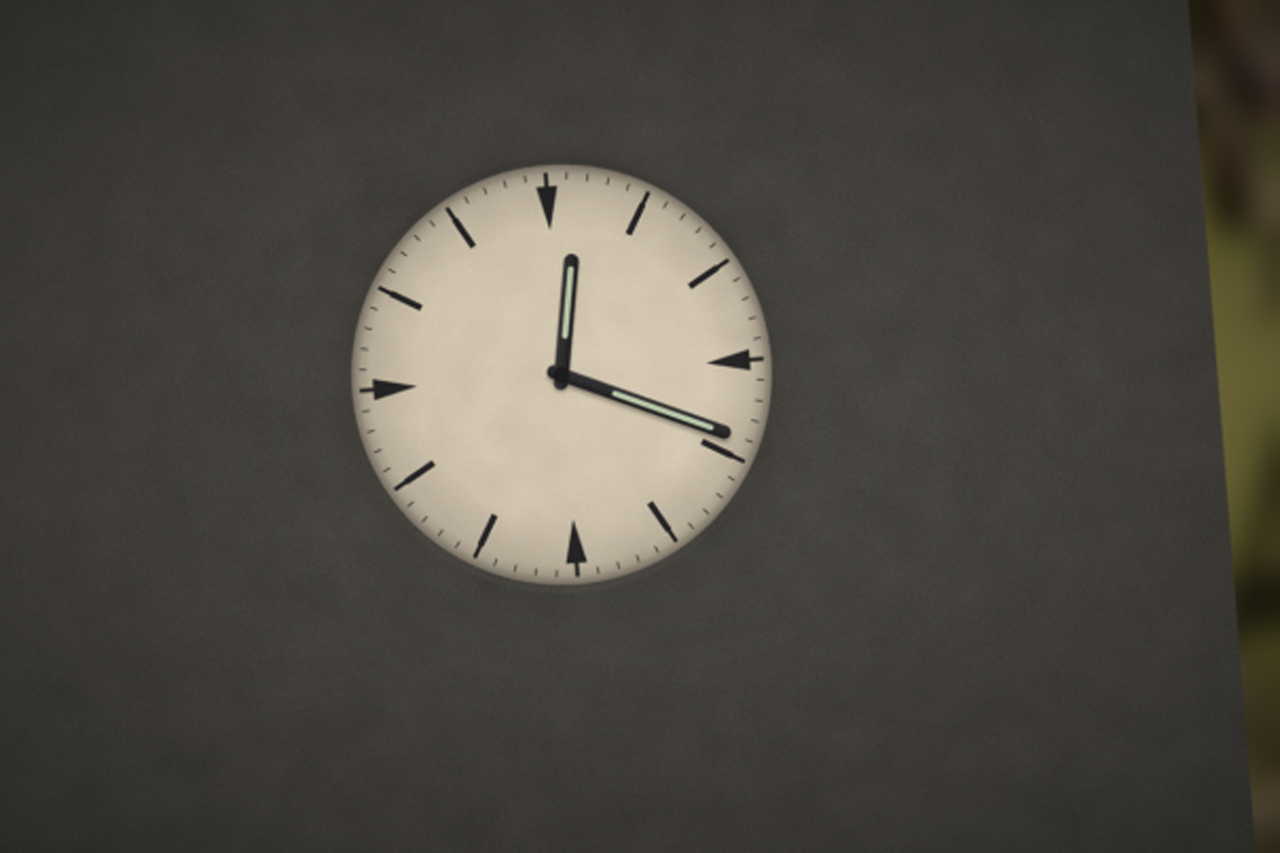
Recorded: h=12 m=19
